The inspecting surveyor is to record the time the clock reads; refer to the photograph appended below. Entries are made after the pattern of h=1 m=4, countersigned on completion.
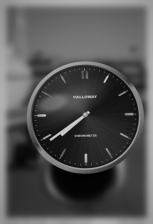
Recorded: h=7 m=39
